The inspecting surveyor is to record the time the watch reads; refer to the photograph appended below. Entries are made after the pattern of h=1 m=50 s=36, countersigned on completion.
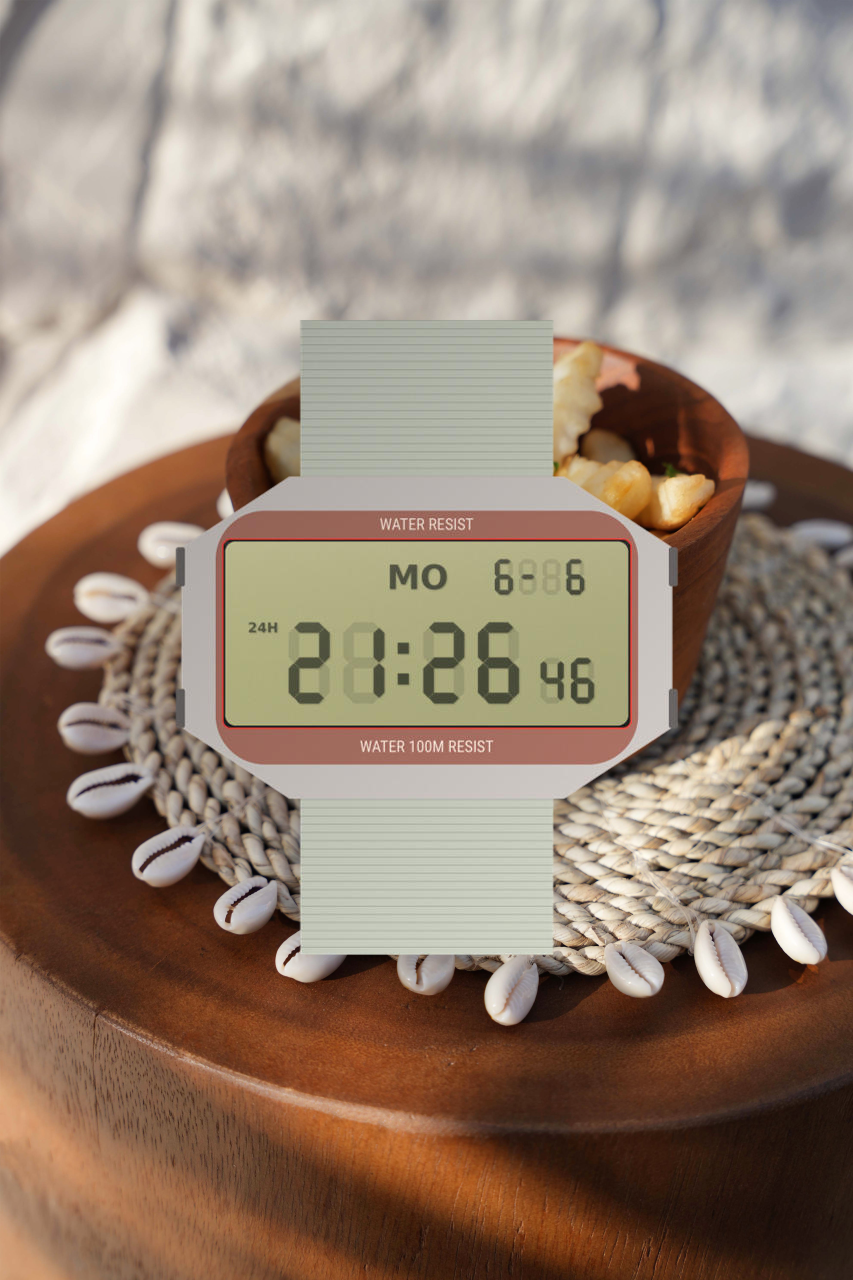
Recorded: h=21 m=26 s=46
